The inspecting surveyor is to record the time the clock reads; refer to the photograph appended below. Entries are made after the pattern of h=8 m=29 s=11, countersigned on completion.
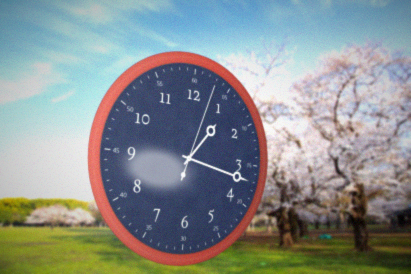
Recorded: h=1 m=17 s=3
